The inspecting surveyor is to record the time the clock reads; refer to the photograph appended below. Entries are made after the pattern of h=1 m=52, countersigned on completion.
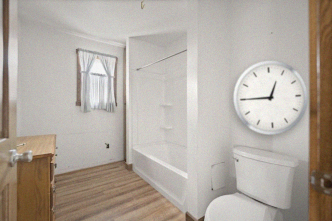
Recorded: h=12 m=45
